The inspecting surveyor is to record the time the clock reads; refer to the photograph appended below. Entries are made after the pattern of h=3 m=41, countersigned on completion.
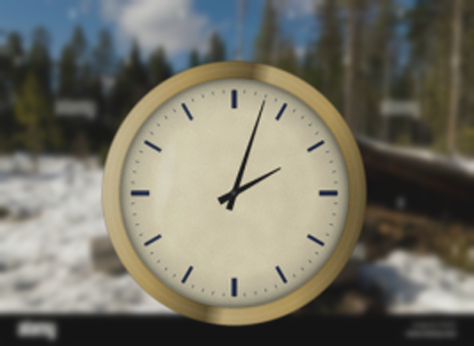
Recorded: h=2 m=3
